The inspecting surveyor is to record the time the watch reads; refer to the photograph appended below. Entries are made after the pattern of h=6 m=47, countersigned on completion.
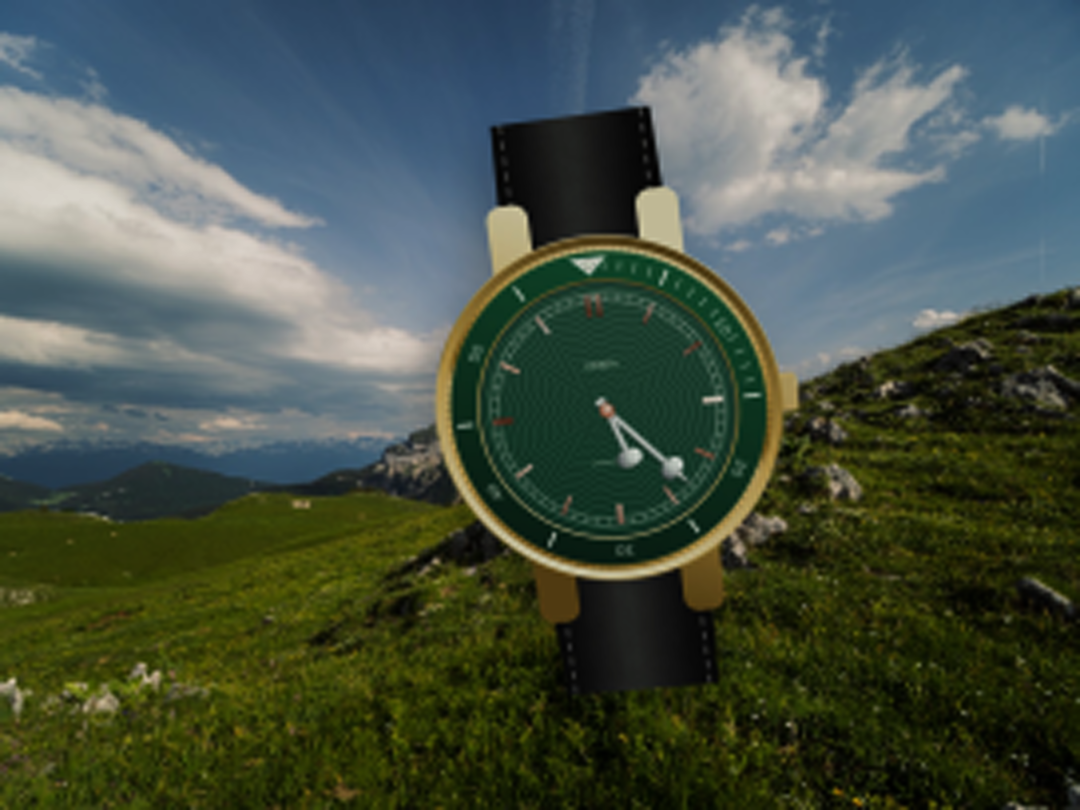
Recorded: h=5 m=23
